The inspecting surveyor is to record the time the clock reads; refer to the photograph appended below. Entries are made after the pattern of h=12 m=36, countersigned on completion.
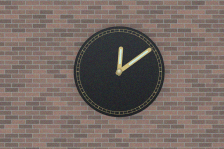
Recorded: h=12 m=9
